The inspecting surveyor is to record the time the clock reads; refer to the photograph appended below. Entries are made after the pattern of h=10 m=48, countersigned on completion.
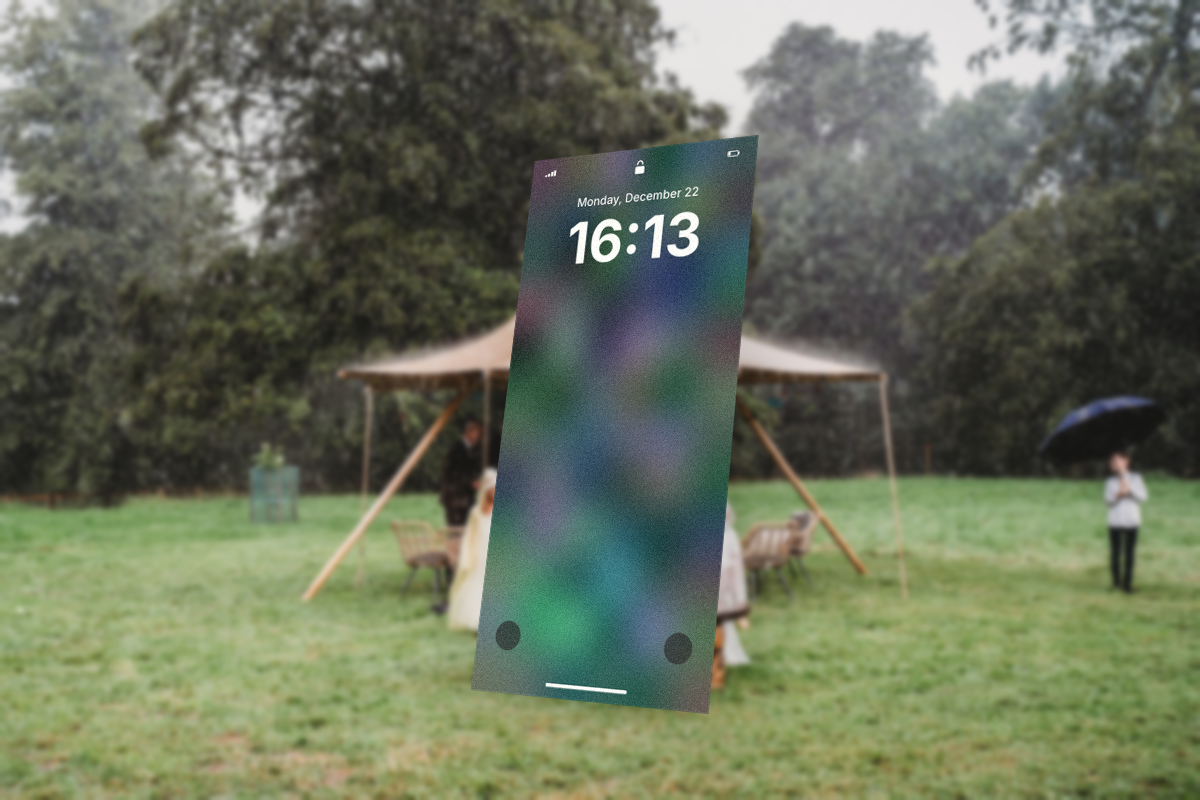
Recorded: h=16 m=13
